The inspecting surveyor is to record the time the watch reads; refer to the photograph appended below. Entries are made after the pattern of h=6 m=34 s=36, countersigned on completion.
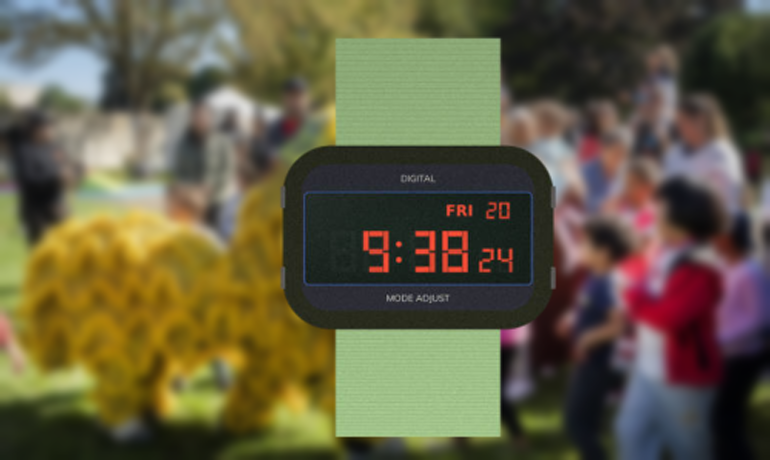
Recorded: h=9 m=38 s=24
